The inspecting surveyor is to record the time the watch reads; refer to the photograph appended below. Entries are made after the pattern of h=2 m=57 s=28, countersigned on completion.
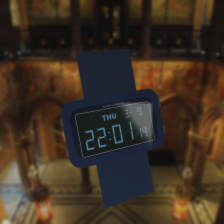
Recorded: h=22 m=1 s=14
